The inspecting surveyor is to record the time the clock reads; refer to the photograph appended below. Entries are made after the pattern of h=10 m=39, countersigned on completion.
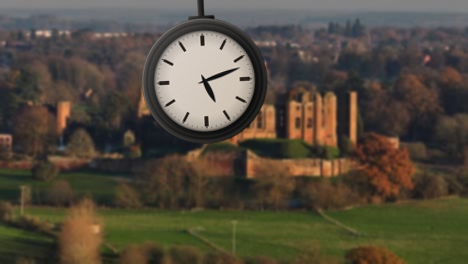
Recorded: h=5 m=12
